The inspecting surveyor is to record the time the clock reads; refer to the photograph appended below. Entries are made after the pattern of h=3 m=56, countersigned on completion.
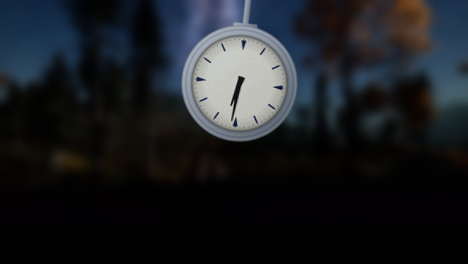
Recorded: h=6 m=31
